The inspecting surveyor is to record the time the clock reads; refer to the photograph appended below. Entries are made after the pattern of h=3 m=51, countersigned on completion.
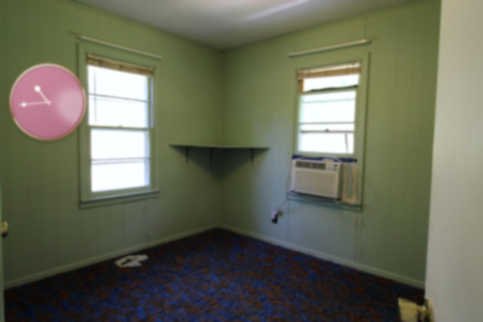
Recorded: h=10 m=44
